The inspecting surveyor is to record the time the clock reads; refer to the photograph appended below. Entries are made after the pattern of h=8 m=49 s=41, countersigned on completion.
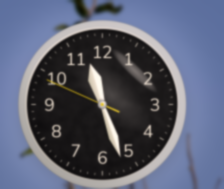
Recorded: h=11 m=26 s=49
